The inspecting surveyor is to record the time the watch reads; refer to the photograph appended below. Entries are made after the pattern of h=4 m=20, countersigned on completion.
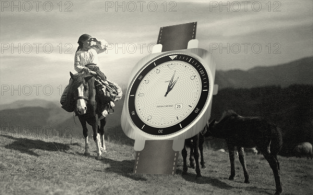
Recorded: h=1 m=2
